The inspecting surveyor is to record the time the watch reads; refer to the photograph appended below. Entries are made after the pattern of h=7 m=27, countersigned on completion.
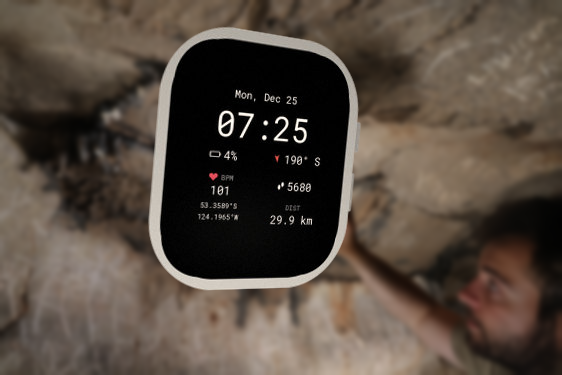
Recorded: h=7 m=25
